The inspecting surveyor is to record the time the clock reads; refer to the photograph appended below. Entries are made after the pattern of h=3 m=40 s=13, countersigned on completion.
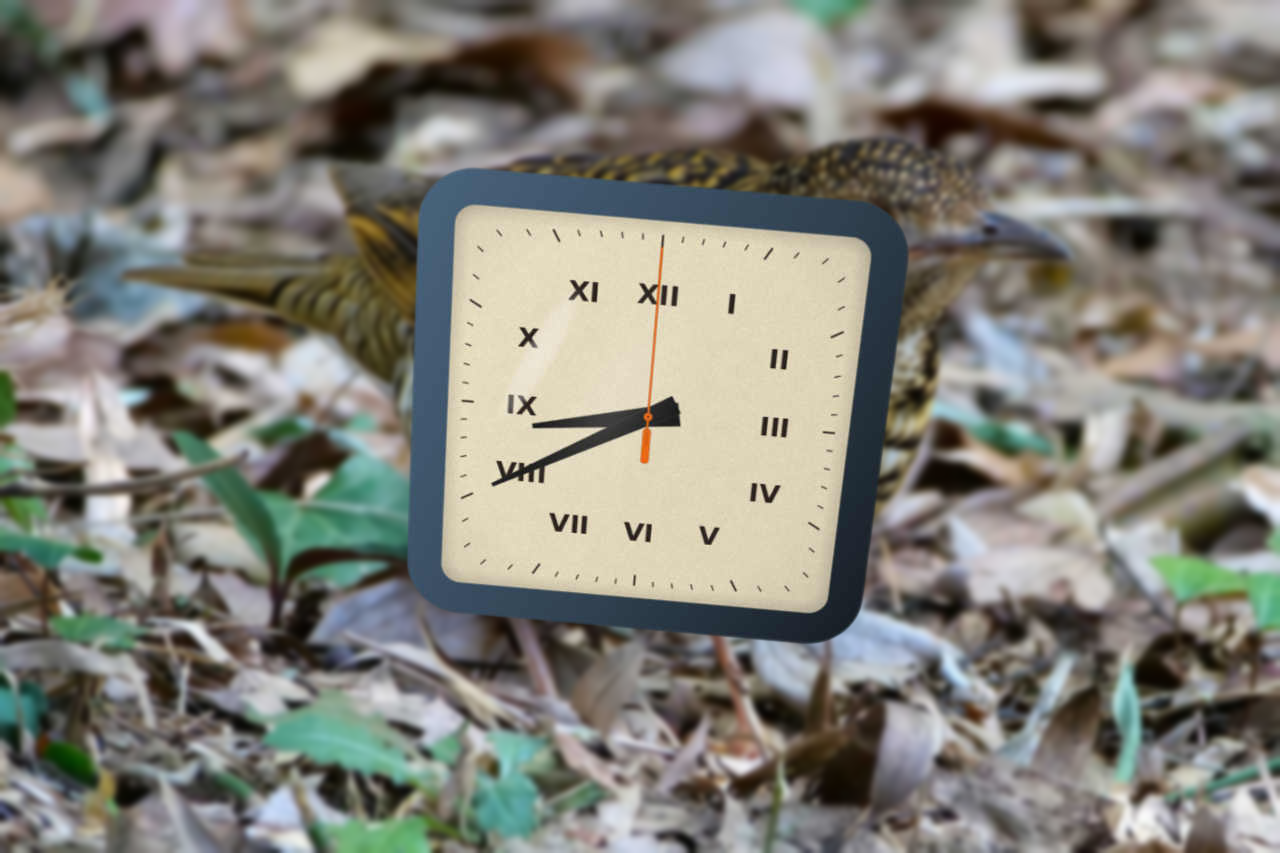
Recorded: h=8 m=40 s=0
